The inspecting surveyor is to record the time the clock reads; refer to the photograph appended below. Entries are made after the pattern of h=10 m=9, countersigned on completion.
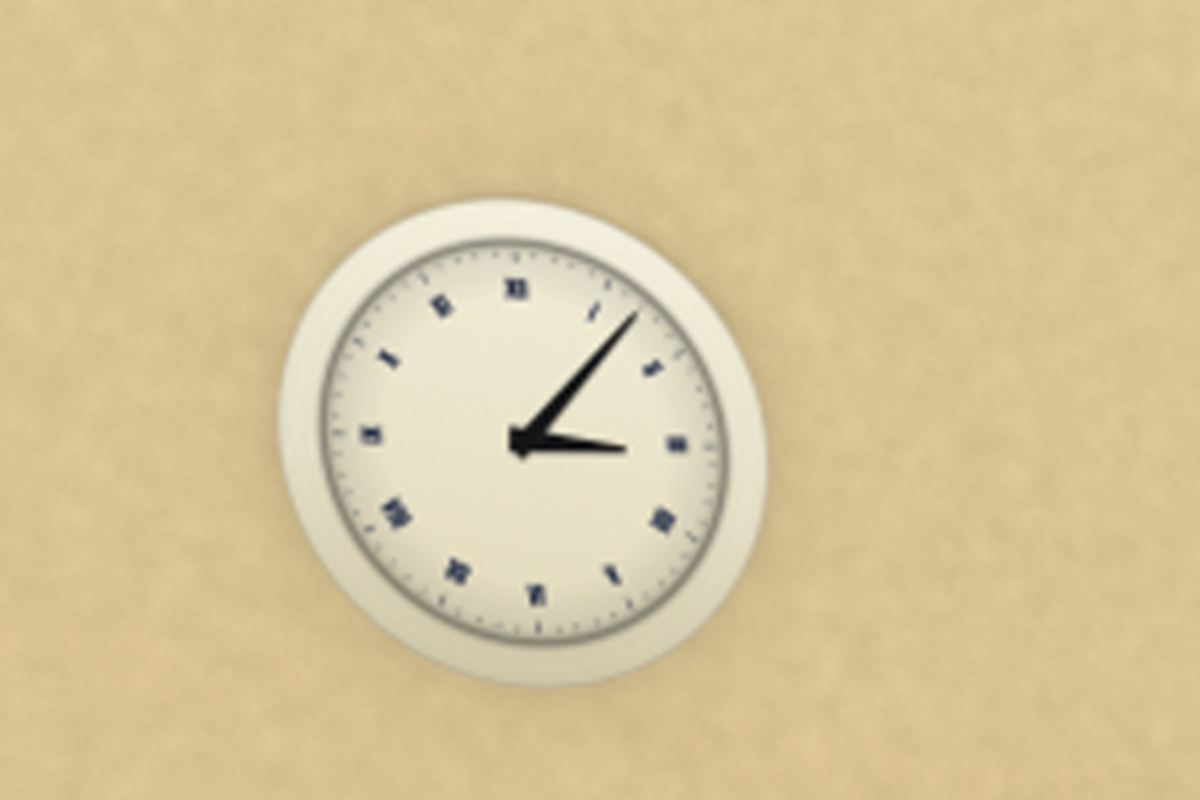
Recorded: h=3 m=7
